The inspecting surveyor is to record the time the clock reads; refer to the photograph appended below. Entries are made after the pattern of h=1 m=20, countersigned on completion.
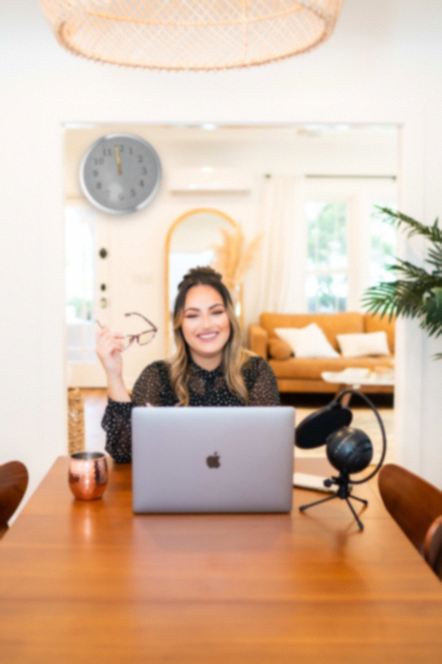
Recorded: h=11 m=59
